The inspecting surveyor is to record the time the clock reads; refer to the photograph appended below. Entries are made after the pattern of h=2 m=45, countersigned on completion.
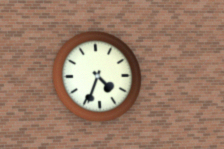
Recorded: h=4 m=34
